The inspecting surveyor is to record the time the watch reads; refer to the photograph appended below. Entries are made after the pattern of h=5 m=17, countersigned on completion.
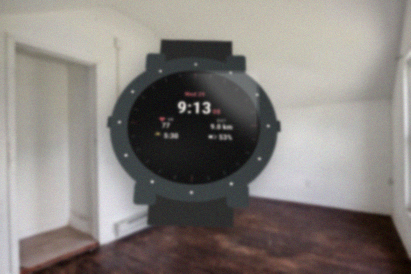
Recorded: h=9 m=13
